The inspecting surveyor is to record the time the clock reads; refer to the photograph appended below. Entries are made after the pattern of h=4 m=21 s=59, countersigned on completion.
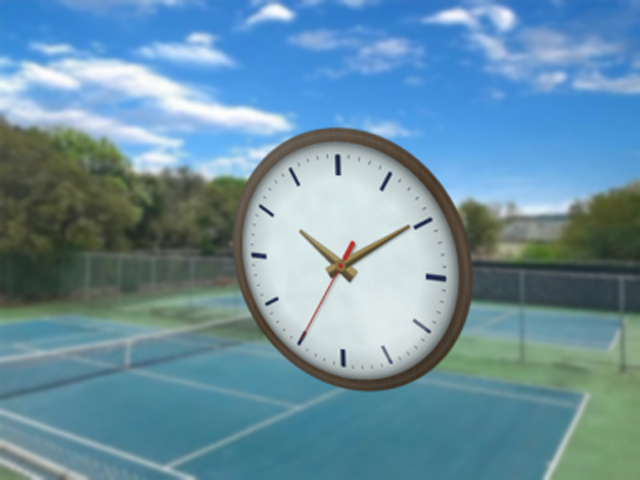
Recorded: h=10 m=9 s=35
